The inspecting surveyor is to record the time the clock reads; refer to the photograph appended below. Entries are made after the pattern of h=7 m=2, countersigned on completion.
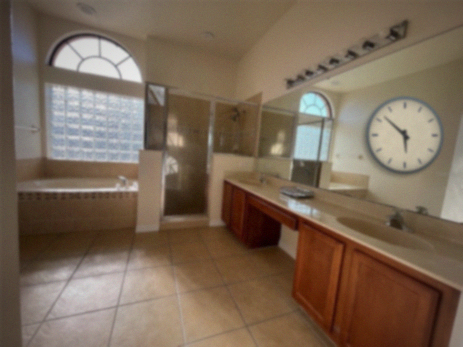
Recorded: h=5 m=52
